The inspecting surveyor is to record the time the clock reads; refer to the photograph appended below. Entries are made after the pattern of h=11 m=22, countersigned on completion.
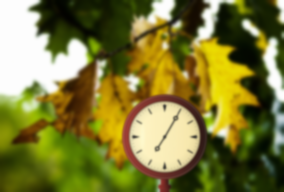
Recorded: h=7 m=5
